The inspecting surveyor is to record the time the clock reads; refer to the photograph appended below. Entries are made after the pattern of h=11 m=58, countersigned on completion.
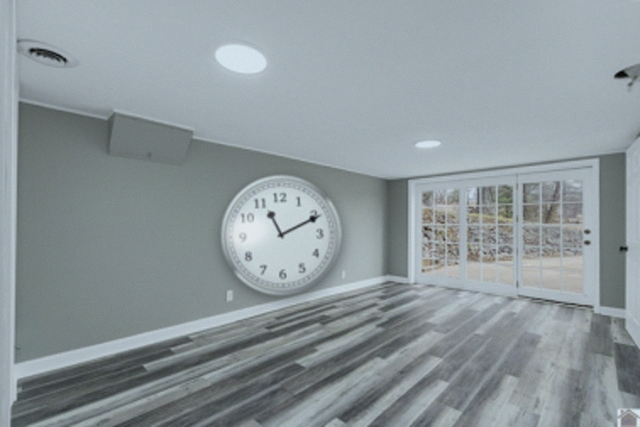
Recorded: h=11 m=11
